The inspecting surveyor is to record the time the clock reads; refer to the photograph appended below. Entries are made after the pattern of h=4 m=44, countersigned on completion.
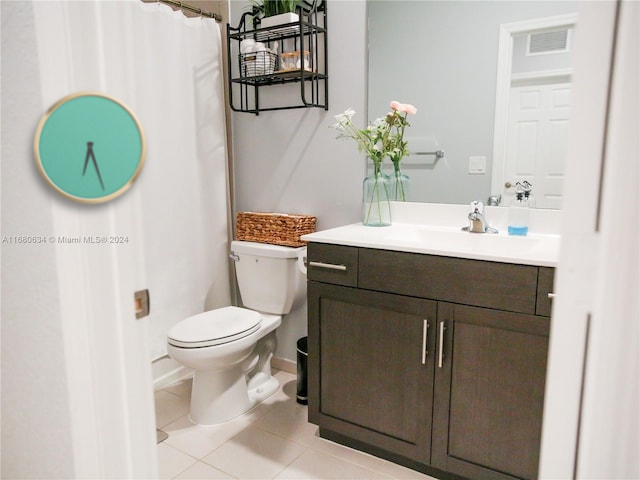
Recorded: h=6 m=27
